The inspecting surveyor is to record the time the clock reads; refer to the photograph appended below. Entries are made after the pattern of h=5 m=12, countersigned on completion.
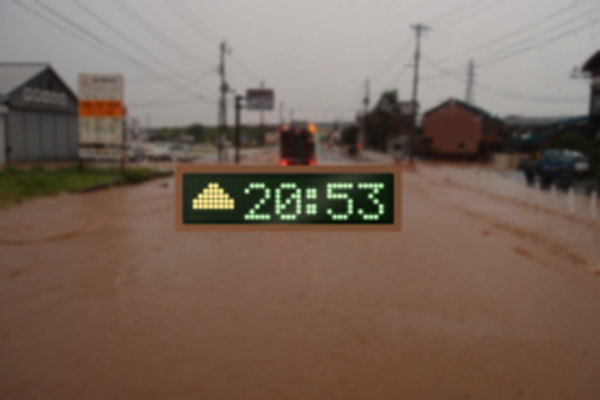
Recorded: h=20 m=53
